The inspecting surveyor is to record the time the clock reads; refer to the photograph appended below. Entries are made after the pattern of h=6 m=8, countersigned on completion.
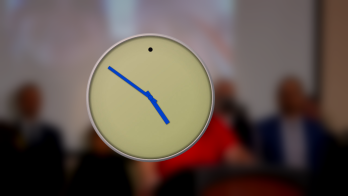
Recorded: h=4 m=51
